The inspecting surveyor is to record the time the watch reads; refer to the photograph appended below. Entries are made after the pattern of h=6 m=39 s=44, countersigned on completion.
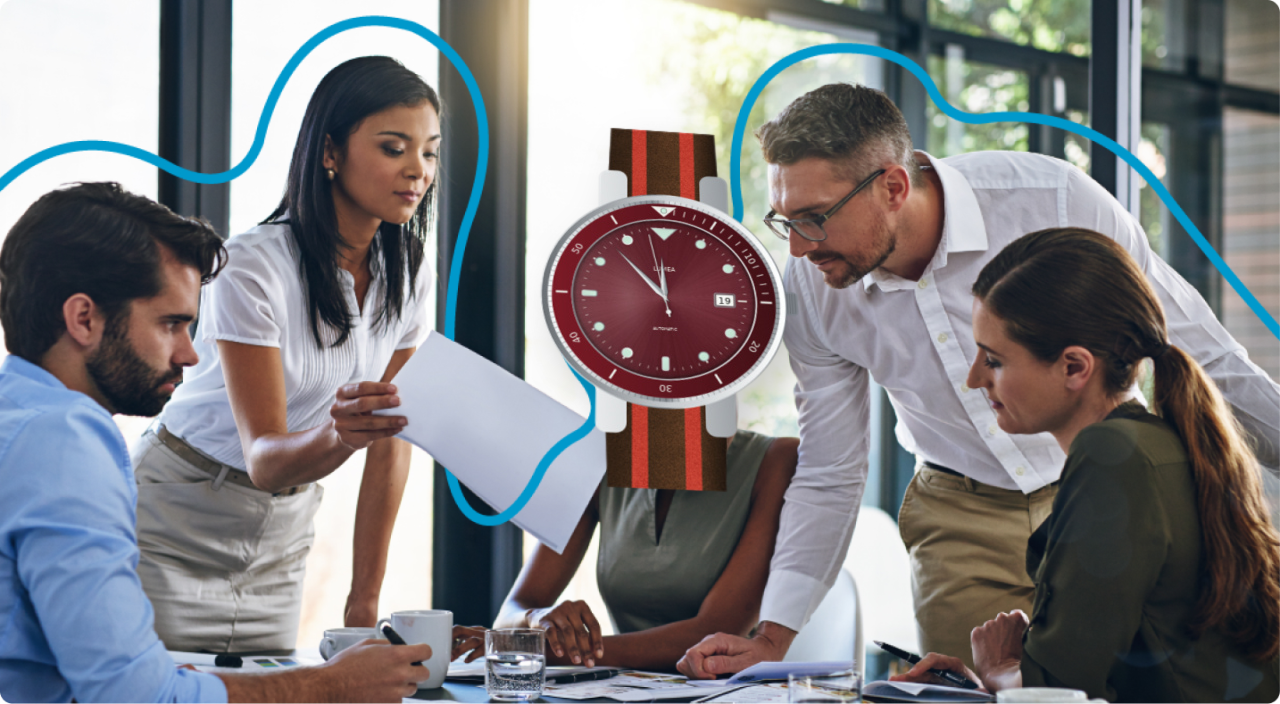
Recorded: h=11 m=52 s=58
